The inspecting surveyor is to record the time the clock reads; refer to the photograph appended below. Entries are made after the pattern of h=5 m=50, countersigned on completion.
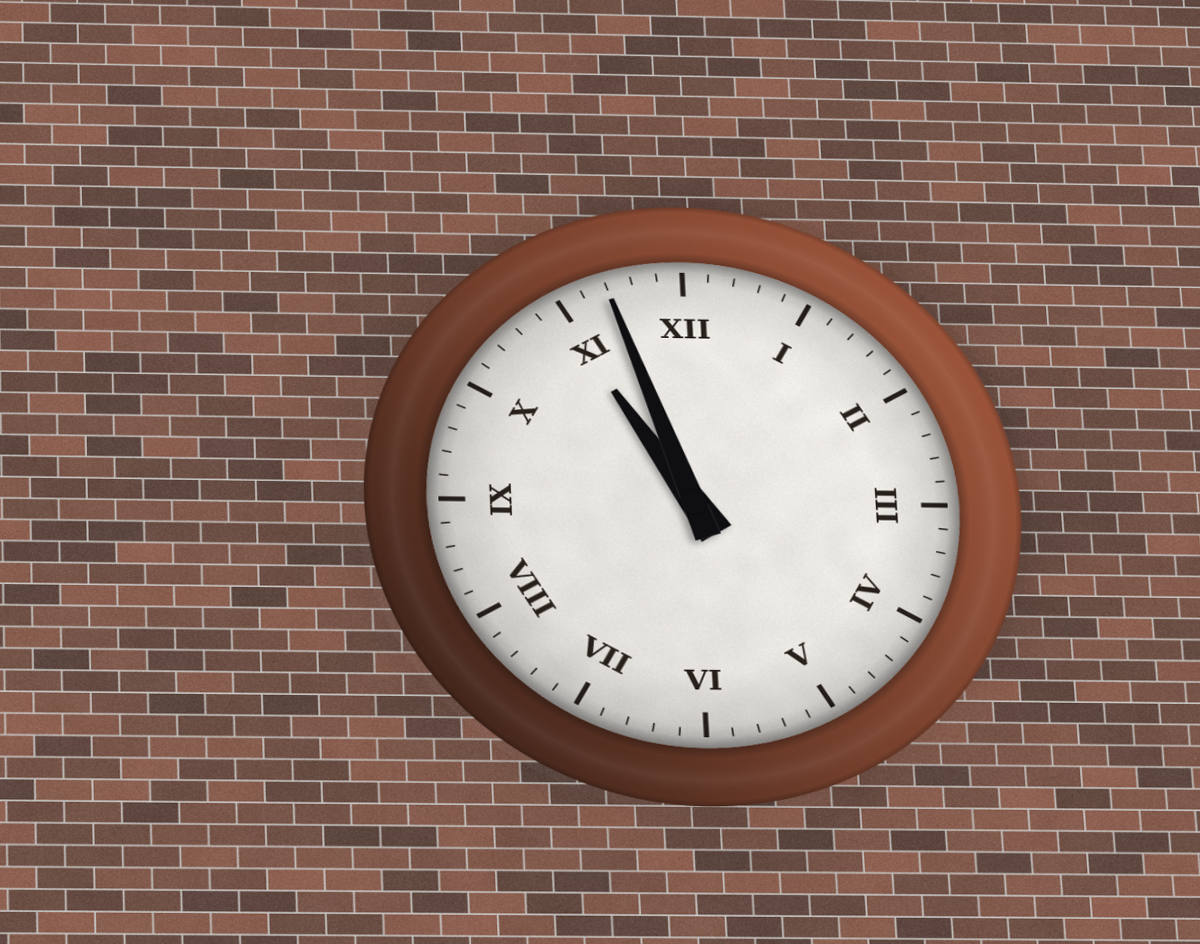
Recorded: h=10 m=57
